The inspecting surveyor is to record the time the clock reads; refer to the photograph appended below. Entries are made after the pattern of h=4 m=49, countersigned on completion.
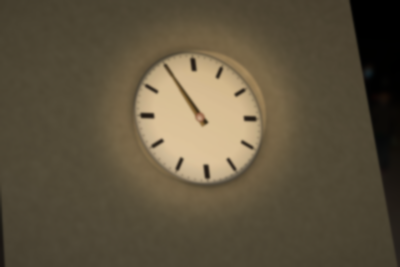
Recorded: h=10 m=55
